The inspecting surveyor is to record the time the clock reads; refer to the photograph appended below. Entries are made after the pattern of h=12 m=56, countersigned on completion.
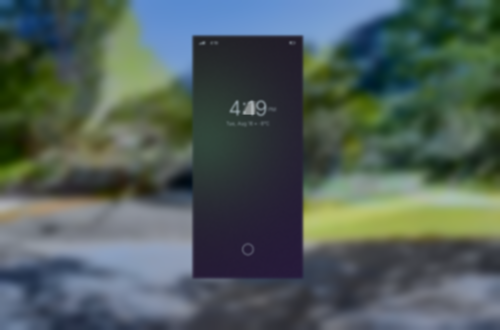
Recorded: h=4 m=19
